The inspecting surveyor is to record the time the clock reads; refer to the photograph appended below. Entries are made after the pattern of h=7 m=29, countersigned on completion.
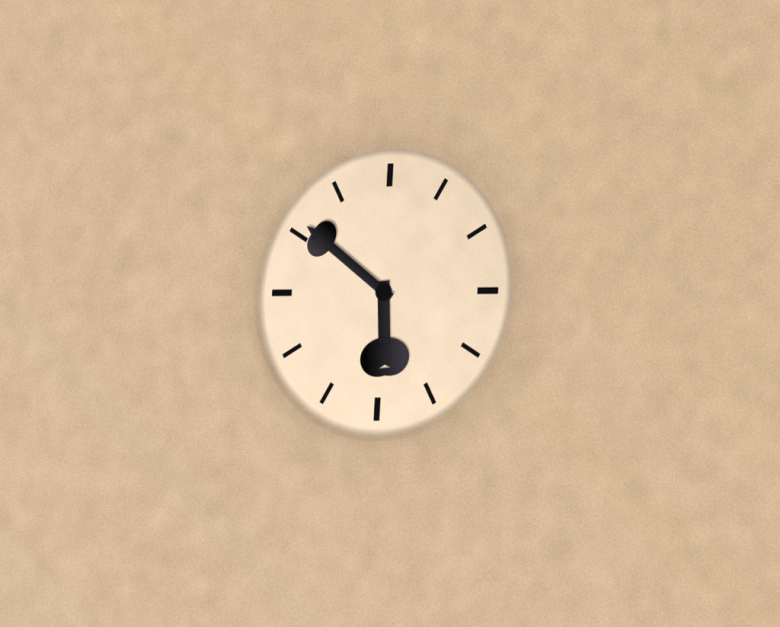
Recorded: h=5 m=51
